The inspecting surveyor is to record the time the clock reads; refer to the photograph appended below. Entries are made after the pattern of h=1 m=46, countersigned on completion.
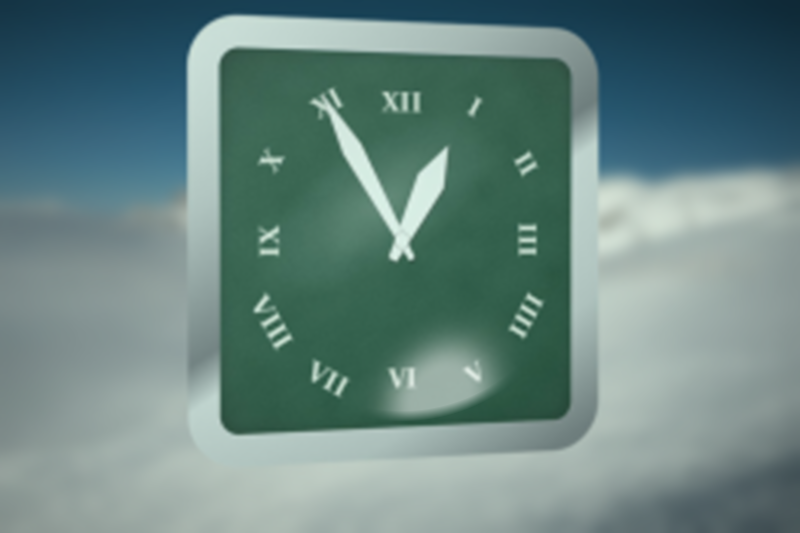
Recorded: h=12 m=55
